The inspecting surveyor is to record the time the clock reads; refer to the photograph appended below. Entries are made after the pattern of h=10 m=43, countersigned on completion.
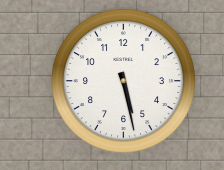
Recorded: h=5 m=28
